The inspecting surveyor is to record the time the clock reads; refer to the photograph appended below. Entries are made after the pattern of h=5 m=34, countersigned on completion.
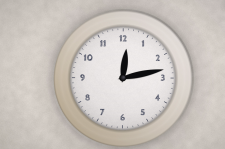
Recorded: h=12 m=13
